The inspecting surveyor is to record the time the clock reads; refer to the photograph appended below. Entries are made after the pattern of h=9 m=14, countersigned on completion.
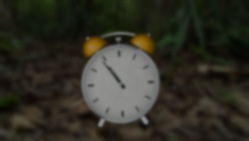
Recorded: h=10 m=54
